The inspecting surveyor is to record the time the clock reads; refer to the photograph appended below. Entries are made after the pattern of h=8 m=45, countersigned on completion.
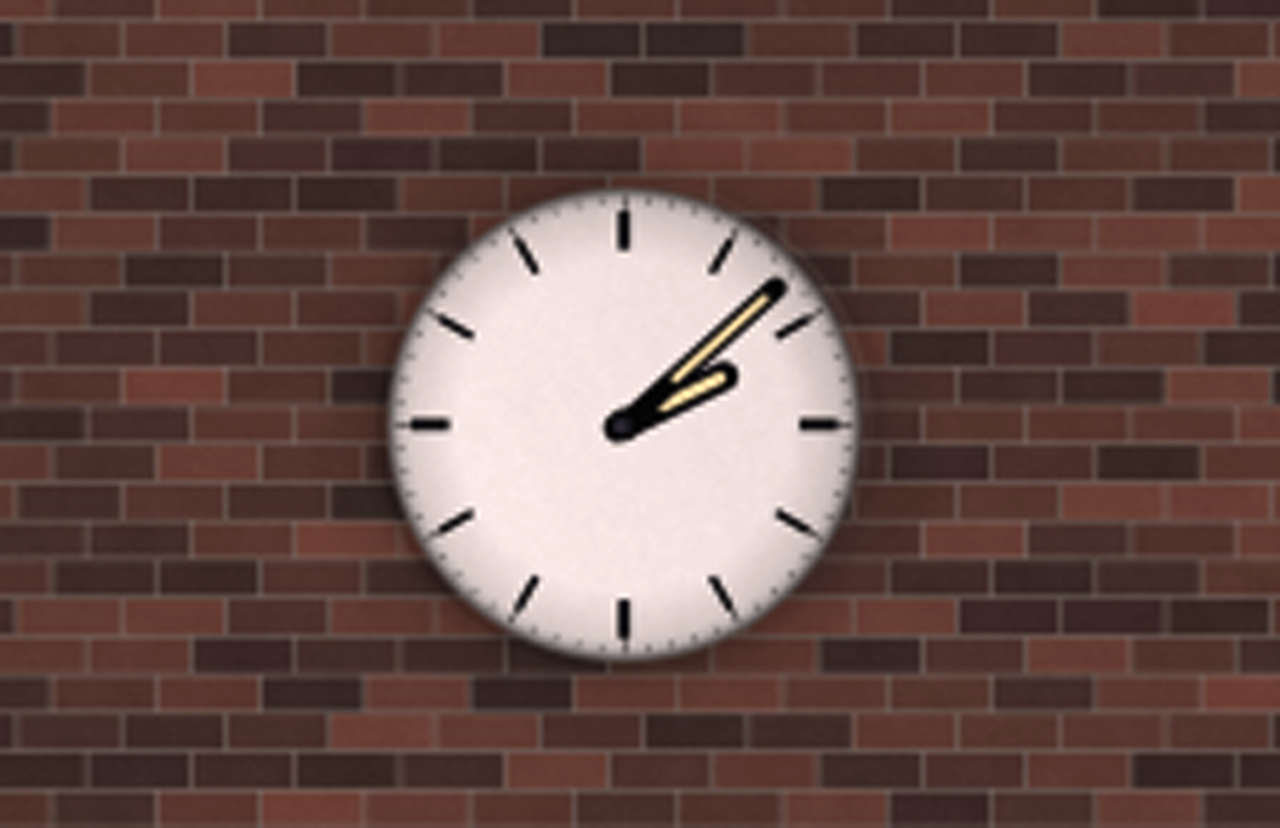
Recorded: h=2 m=8
